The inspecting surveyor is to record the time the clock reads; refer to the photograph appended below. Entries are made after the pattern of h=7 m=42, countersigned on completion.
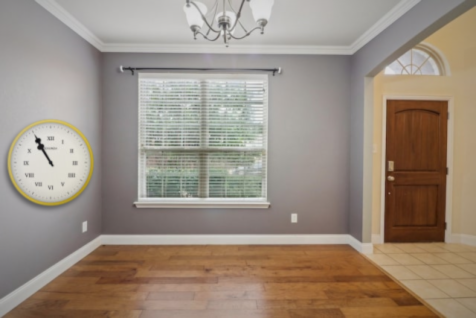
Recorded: h=10 m=55
